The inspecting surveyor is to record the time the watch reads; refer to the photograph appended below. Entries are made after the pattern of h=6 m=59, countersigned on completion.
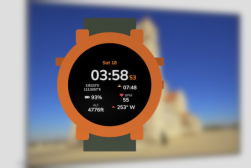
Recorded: h=3 m=58
